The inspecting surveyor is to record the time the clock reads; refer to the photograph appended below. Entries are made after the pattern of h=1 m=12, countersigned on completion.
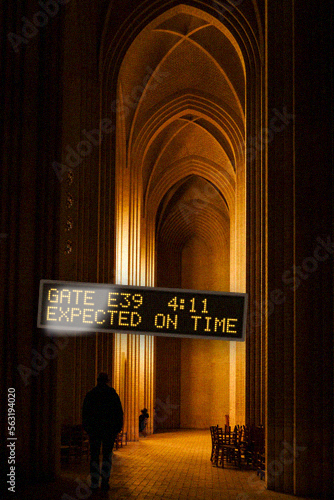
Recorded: h=4 m=11
